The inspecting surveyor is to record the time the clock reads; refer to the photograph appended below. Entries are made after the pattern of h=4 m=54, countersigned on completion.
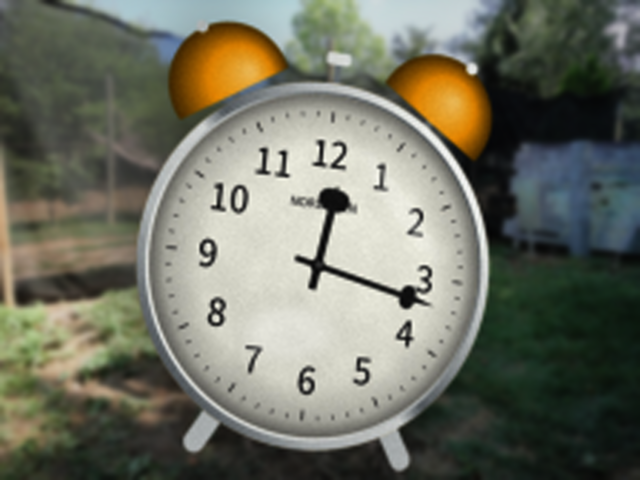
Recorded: h=12 m=17
